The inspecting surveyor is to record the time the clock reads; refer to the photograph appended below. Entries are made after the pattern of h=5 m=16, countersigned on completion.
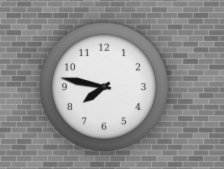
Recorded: h=7 m=47
